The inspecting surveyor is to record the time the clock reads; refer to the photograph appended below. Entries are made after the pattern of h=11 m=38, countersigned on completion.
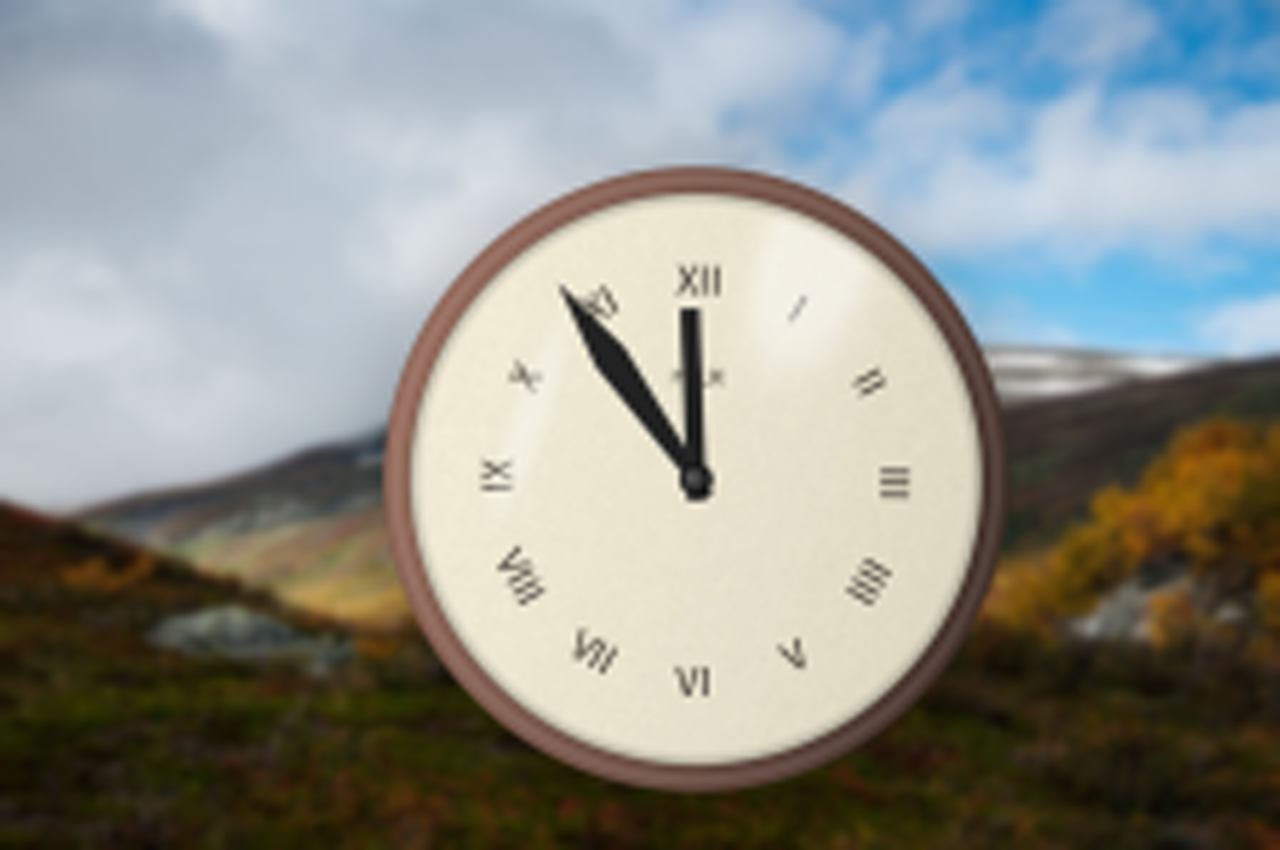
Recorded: h=11 m=54
